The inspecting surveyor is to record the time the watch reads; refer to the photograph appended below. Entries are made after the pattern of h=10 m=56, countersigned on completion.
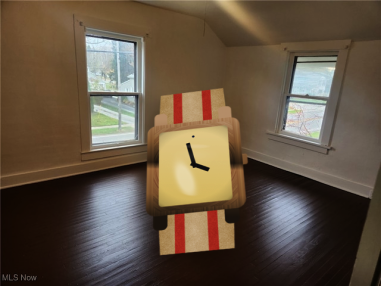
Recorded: h=3 m=58
